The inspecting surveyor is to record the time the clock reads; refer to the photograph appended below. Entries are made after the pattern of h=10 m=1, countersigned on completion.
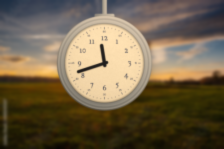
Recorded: h=11 m=42
